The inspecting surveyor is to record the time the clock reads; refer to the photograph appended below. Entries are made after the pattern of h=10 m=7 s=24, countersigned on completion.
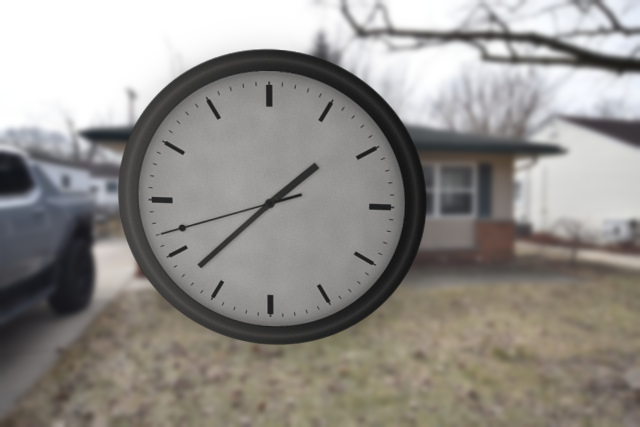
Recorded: h=1 m=37 s=42
